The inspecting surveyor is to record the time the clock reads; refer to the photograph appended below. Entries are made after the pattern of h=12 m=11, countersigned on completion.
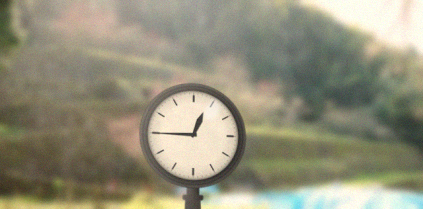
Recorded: h=12 m=45
